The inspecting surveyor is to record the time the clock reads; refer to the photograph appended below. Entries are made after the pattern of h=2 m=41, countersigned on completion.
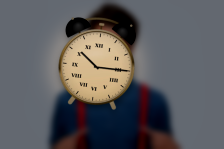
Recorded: h=10 m=15
